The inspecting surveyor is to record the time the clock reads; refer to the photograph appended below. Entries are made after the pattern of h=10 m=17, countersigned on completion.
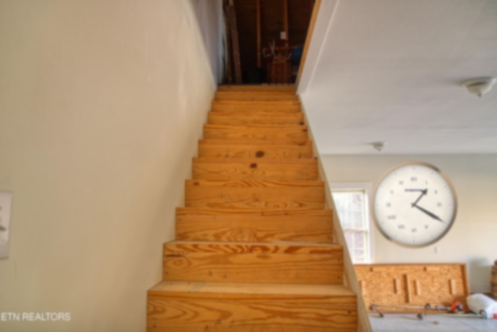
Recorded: h=1 m=20
